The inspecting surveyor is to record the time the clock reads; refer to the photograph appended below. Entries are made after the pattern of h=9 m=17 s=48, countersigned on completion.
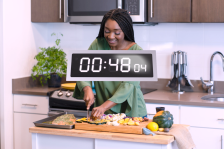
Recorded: h=0 m=48 s=4
